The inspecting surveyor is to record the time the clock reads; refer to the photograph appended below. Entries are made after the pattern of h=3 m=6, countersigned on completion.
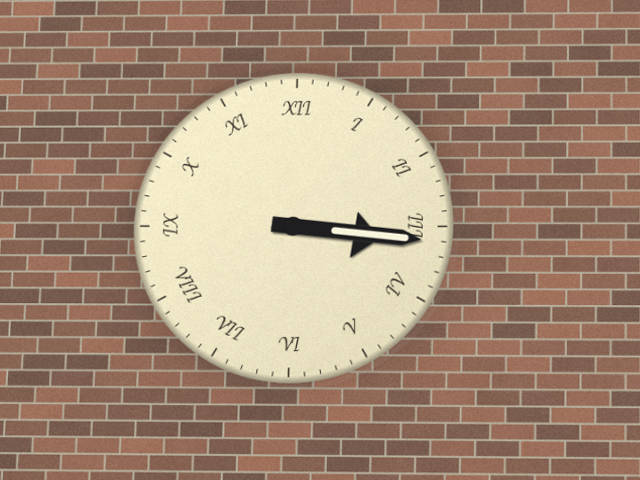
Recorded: h=3 m=16
